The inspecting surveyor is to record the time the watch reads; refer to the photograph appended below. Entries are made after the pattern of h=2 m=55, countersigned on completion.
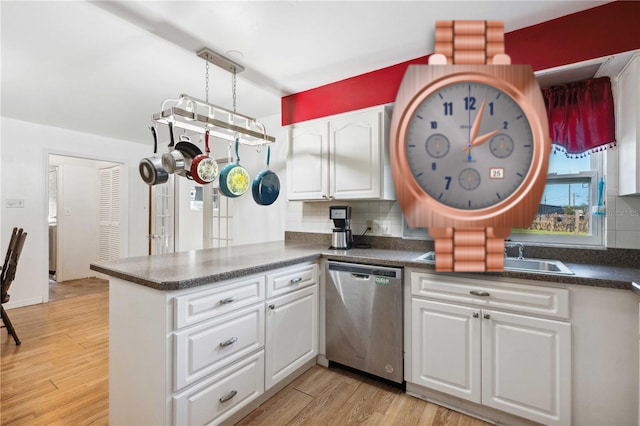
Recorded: h=2 m=3
